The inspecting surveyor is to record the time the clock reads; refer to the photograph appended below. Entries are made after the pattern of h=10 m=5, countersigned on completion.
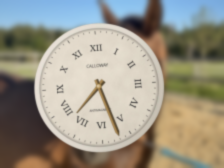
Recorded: h=7 m=27
